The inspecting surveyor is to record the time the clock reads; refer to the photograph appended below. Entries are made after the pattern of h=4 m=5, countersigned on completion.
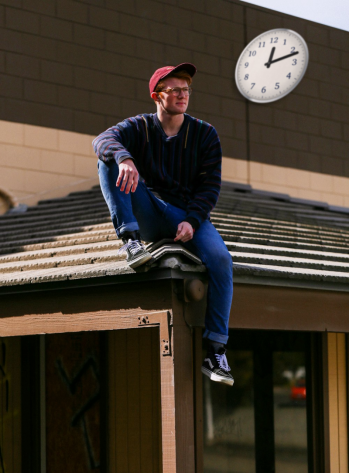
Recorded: h=12 m=12
